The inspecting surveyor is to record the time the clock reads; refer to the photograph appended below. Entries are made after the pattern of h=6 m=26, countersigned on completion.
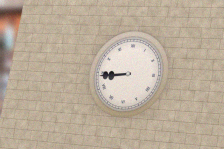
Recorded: h=8 m=44
